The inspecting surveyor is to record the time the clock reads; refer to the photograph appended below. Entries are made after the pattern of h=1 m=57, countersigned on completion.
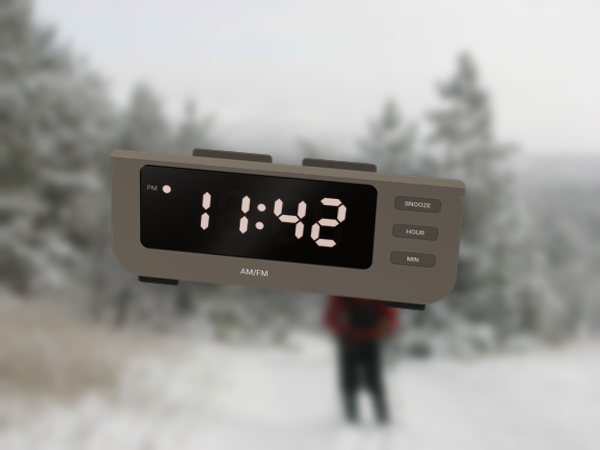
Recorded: h=11 m=42
